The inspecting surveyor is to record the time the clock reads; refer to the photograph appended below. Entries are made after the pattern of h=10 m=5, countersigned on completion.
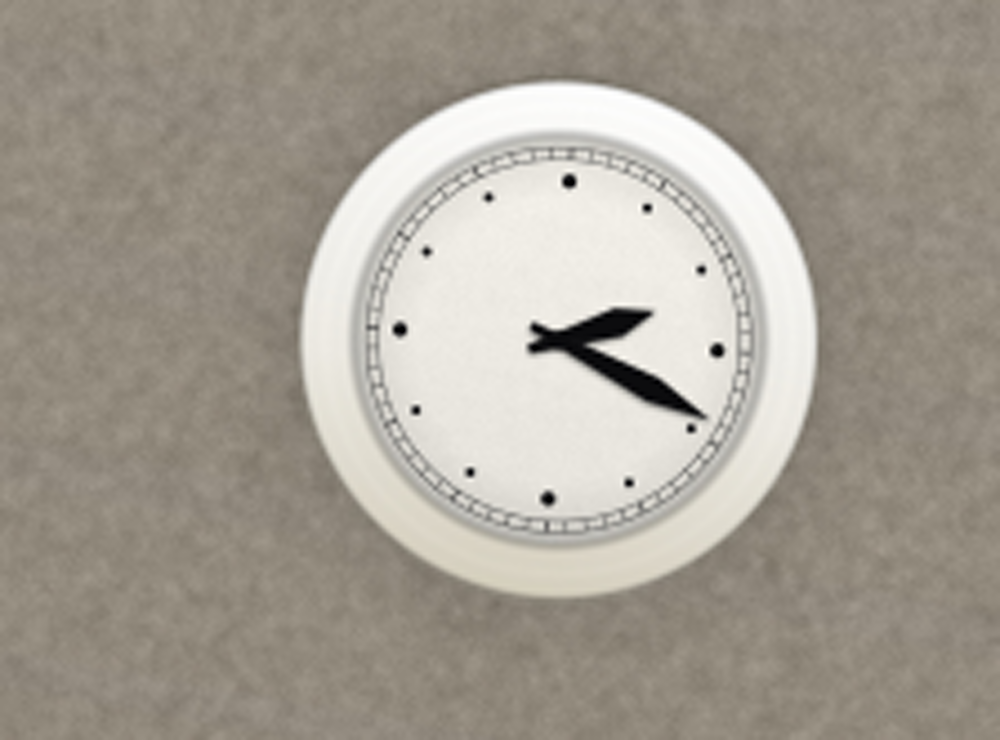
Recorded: h=2 m=19
